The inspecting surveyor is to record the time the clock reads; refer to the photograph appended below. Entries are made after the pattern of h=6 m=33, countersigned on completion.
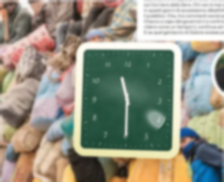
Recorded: h=11 m=30
